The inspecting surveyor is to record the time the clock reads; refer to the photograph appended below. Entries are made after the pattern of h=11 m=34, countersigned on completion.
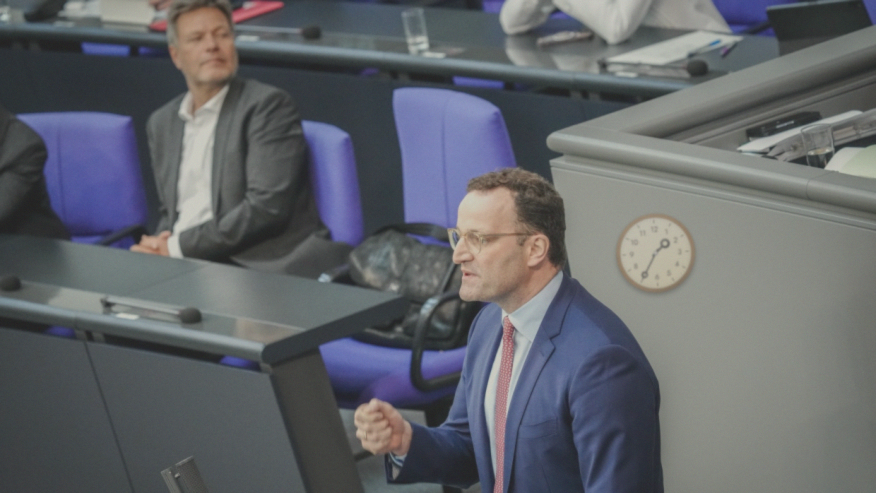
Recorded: h=1 m=35
